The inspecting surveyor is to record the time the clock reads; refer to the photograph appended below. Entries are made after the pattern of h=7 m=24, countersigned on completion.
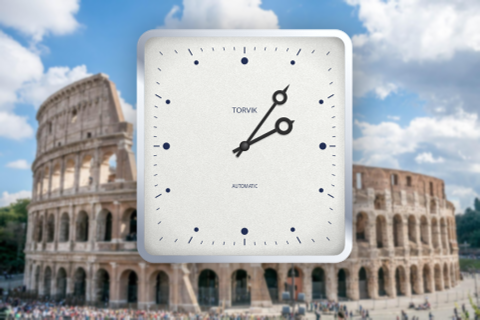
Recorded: h=2 m=6
